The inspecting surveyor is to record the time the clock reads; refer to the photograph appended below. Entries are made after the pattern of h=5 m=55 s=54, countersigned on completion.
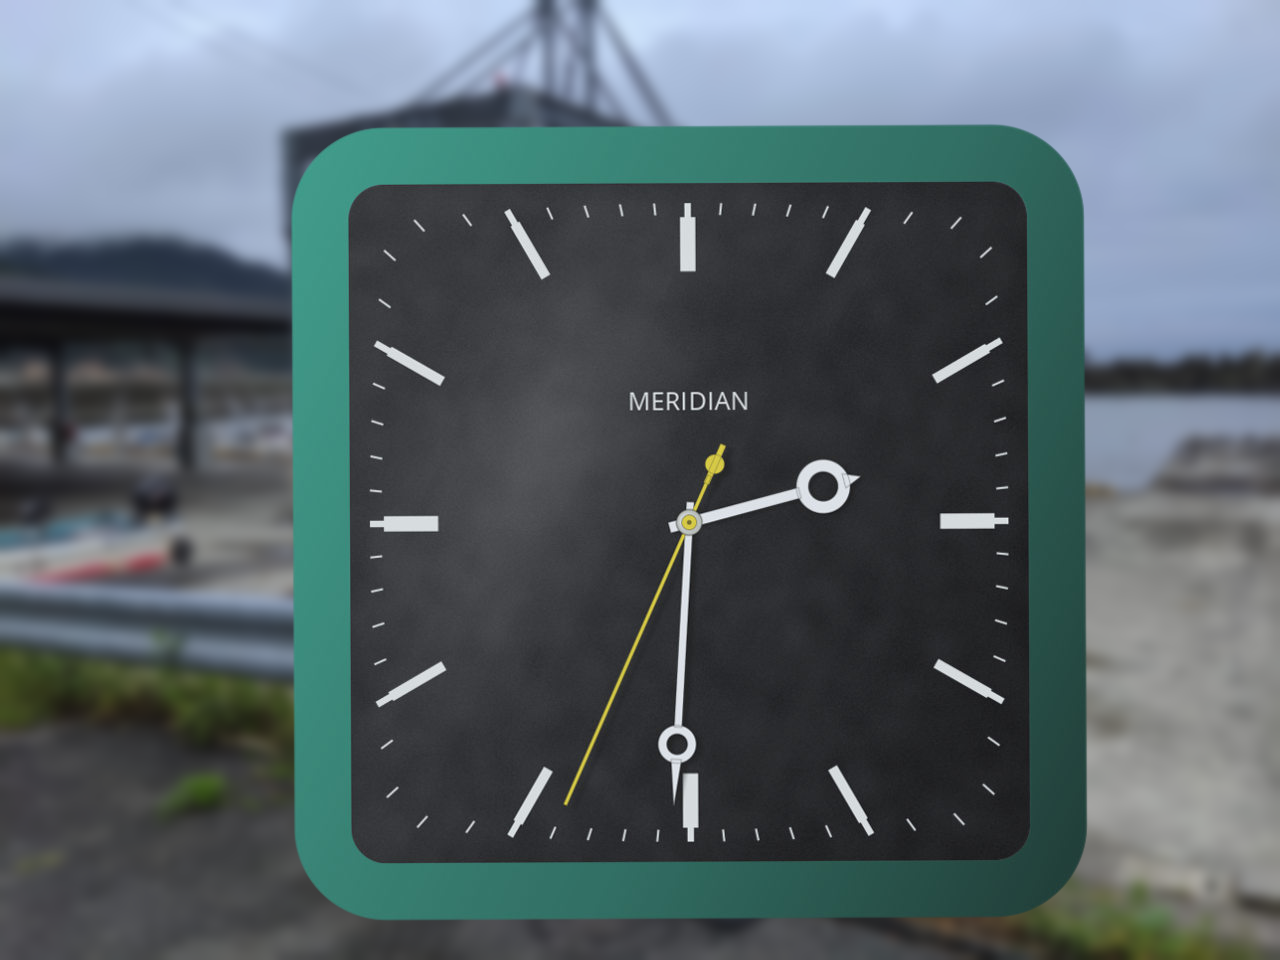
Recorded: h=2 m=30 s=34
